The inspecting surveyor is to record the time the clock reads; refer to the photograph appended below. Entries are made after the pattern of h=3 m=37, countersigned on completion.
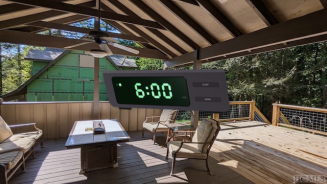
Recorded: h=6 m=0
